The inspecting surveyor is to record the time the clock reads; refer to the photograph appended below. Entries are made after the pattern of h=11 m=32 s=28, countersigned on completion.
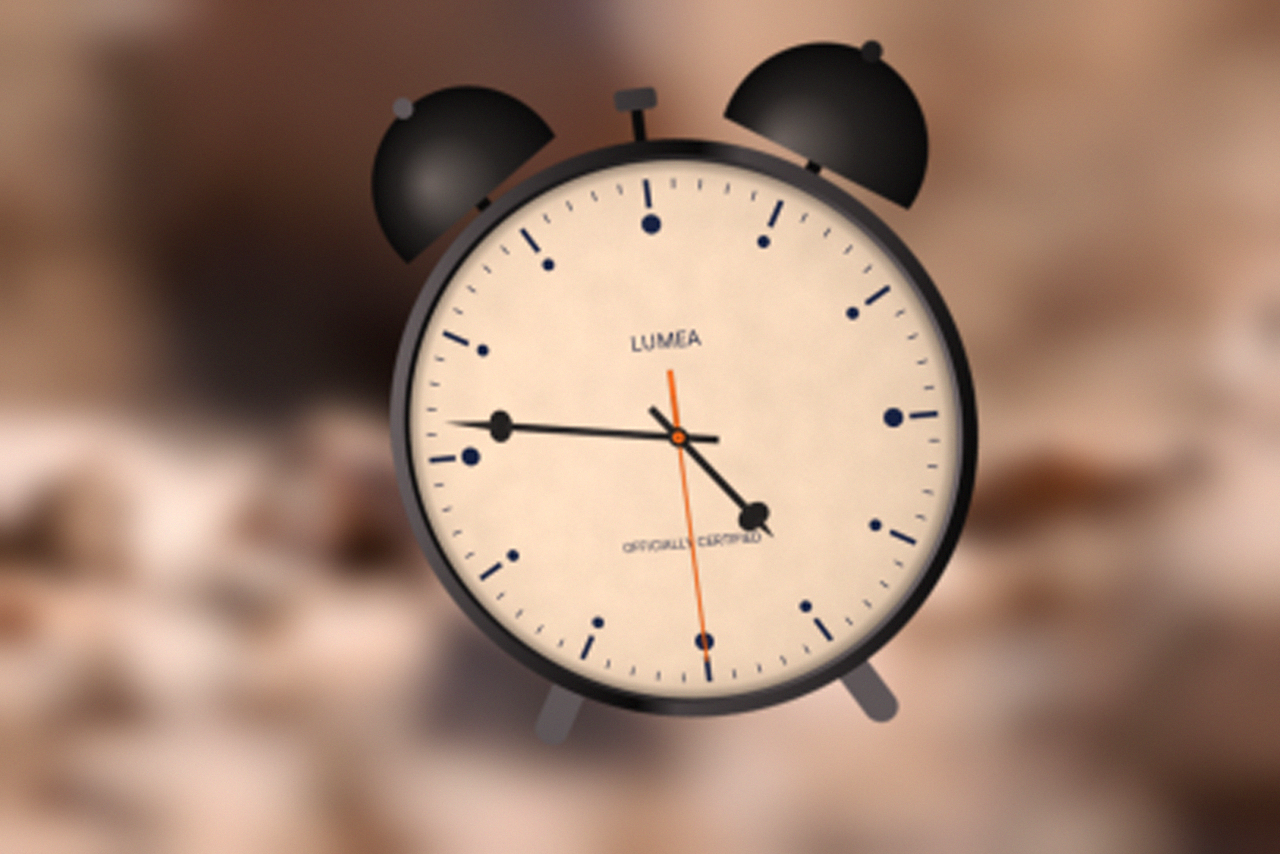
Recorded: h=4 m=46 s=30
